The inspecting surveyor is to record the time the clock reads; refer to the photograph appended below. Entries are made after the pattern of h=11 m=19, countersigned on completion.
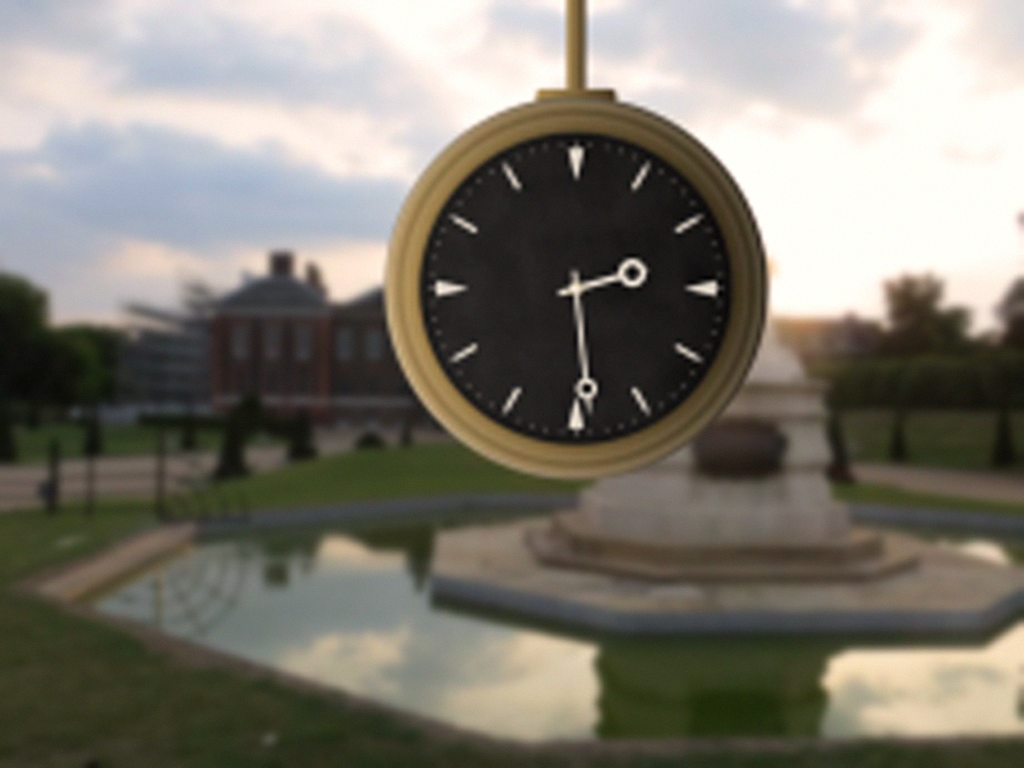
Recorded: h=2 m=29
